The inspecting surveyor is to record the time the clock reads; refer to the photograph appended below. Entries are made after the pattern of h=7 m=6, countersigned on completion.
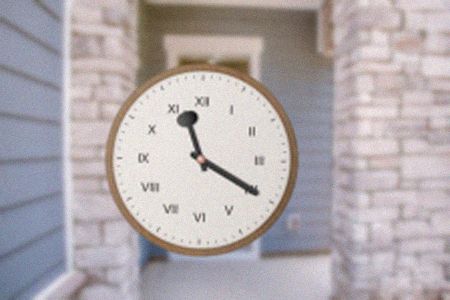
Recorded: h=11 m=20
